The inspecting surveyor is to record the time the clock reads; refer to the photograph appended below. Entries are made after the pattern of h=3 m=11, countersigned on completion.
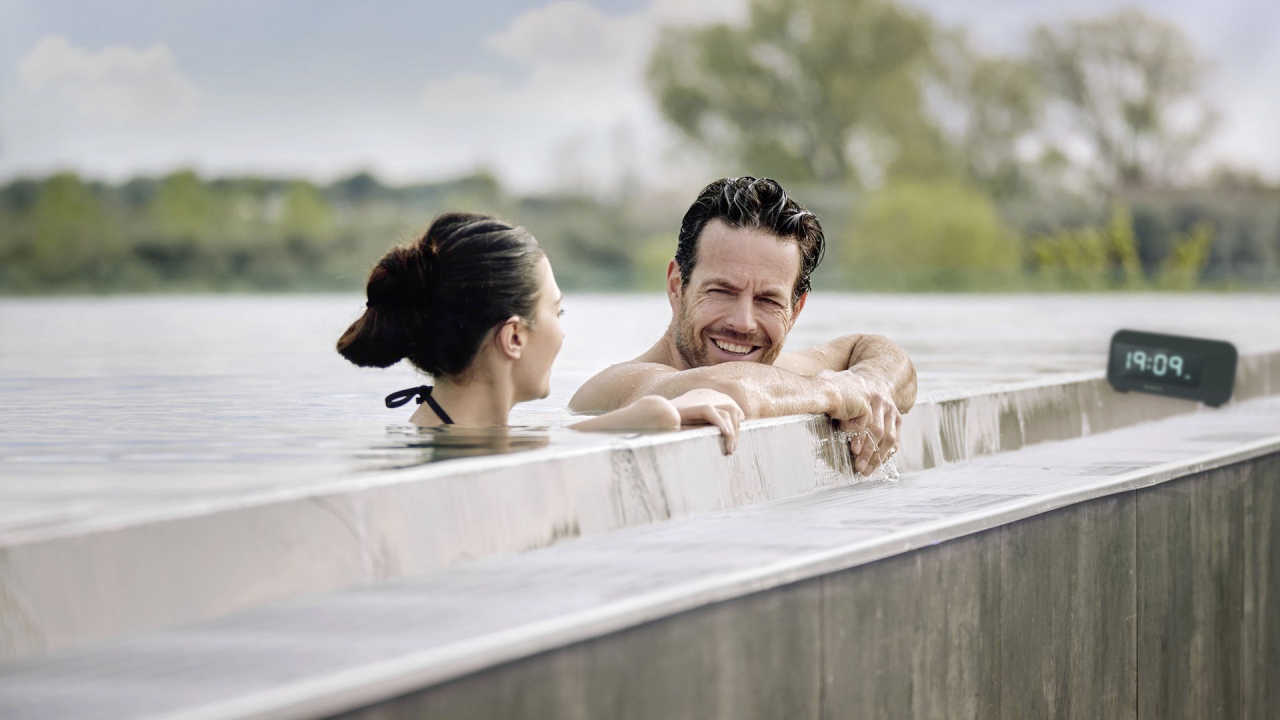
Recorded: h=19 m=9
